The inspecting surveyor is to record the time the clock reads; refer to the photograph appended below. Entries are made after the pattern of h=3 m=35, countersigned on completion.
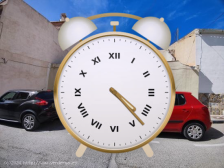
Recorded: h=4 m=23
